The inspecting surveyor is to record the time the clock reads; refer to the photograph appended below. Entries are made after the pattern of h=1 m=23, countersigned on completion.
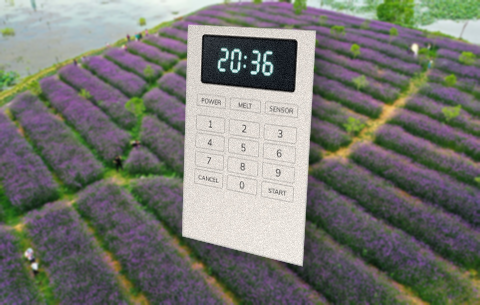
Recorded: h=20 m=36
